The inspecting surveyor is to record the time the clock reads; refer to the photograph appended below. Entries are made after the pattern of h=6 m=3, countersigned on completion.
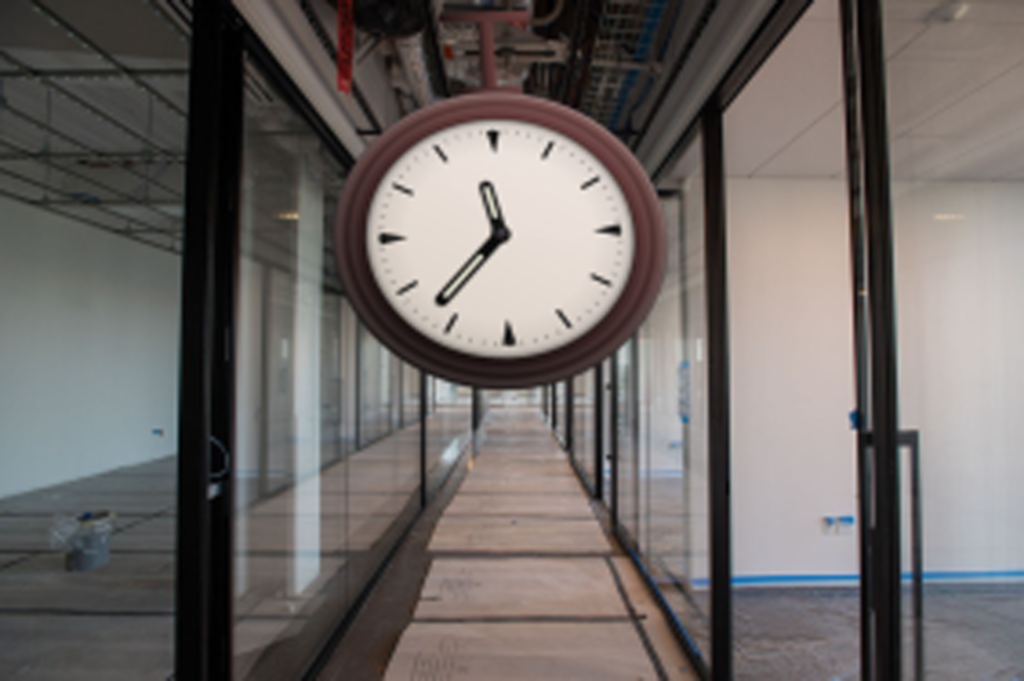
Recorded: h=11 m=37
